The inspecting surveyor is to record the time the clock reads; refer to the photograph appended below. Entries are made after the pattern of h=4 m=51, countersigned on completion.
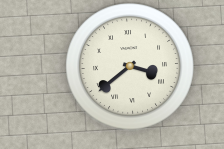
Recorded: h=3 m=39
